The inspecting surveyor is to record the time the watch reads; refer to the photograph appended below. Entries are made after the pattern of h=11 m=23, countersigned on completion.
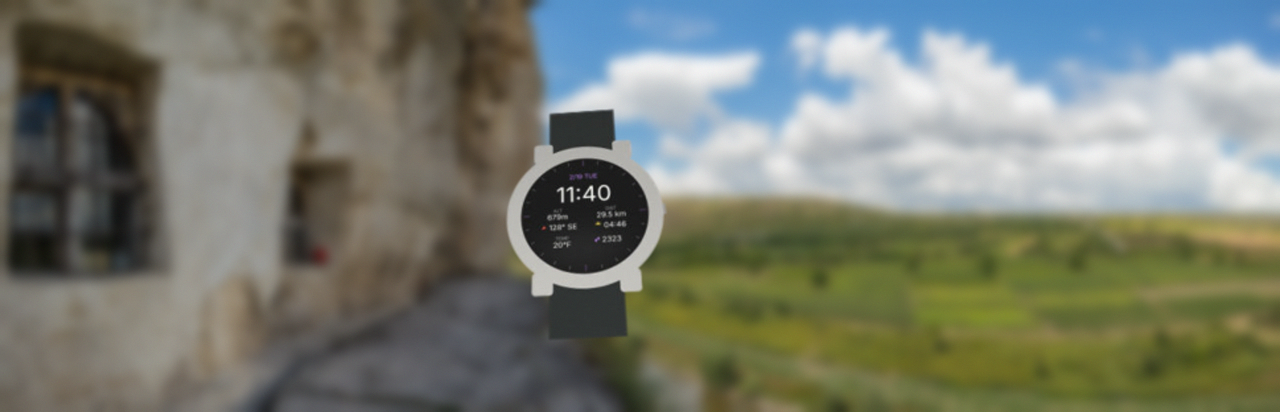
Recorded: h=11 m=40
